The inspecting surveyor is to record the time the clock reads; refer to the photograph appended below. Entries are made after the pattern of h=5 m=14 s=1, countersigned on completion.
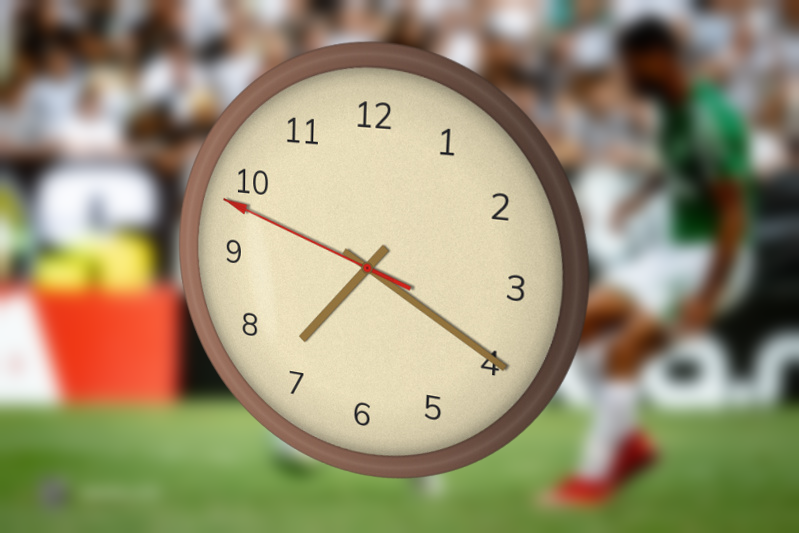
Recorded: h=7 m=19 s=48
